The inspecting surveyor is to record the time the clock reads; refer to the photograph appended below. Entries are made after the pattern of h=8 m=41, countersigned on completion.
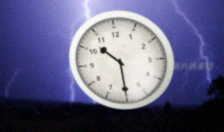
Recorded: h=10 m=30
